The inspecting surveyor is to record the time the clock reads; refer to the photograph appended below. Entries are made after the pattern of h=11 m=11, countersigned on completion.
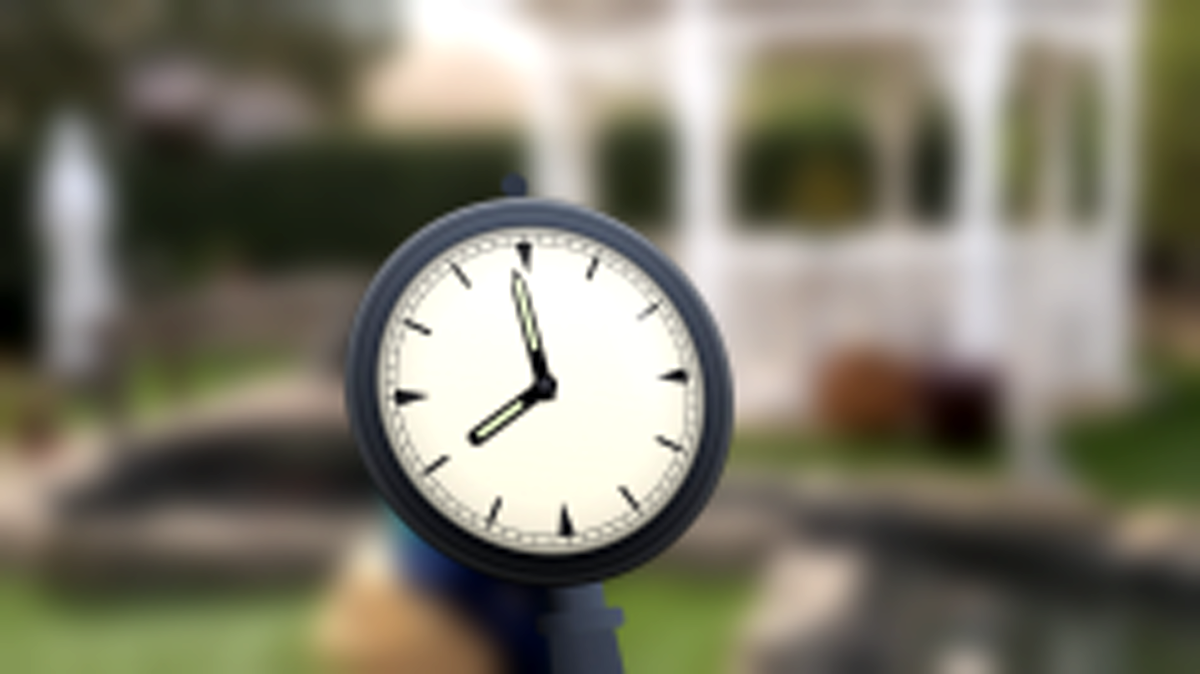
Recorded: h=7 m=59
